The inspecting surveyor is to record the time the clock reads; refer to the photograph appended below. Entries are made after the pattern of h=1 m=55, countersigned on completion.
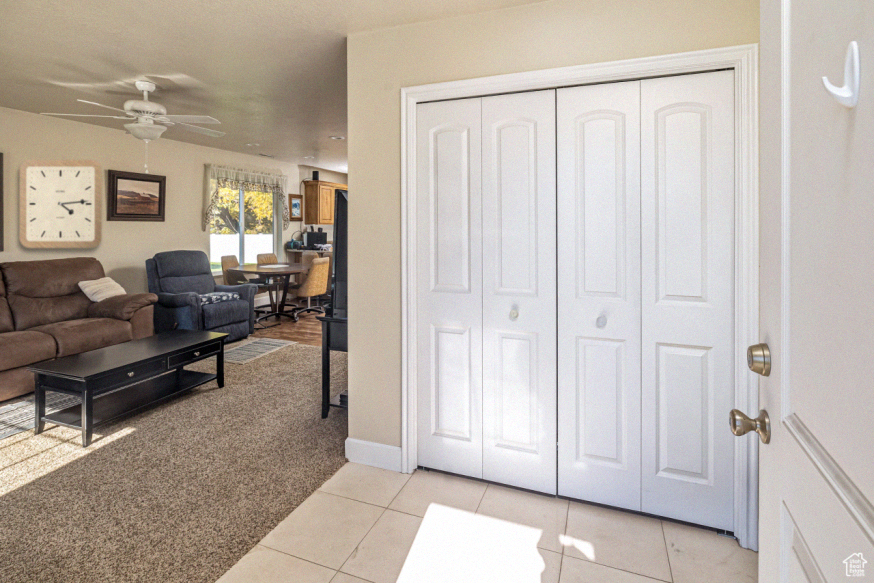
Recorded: h=4 m=14
